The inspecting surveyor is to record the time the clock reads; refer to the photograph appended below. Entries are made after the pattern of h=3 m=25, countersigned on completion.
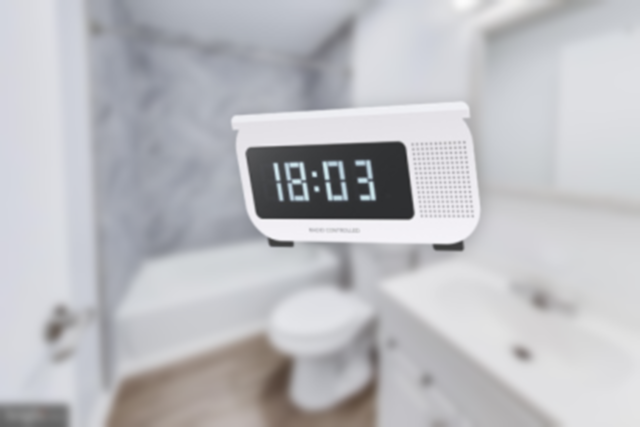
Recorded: h=18 m=3
